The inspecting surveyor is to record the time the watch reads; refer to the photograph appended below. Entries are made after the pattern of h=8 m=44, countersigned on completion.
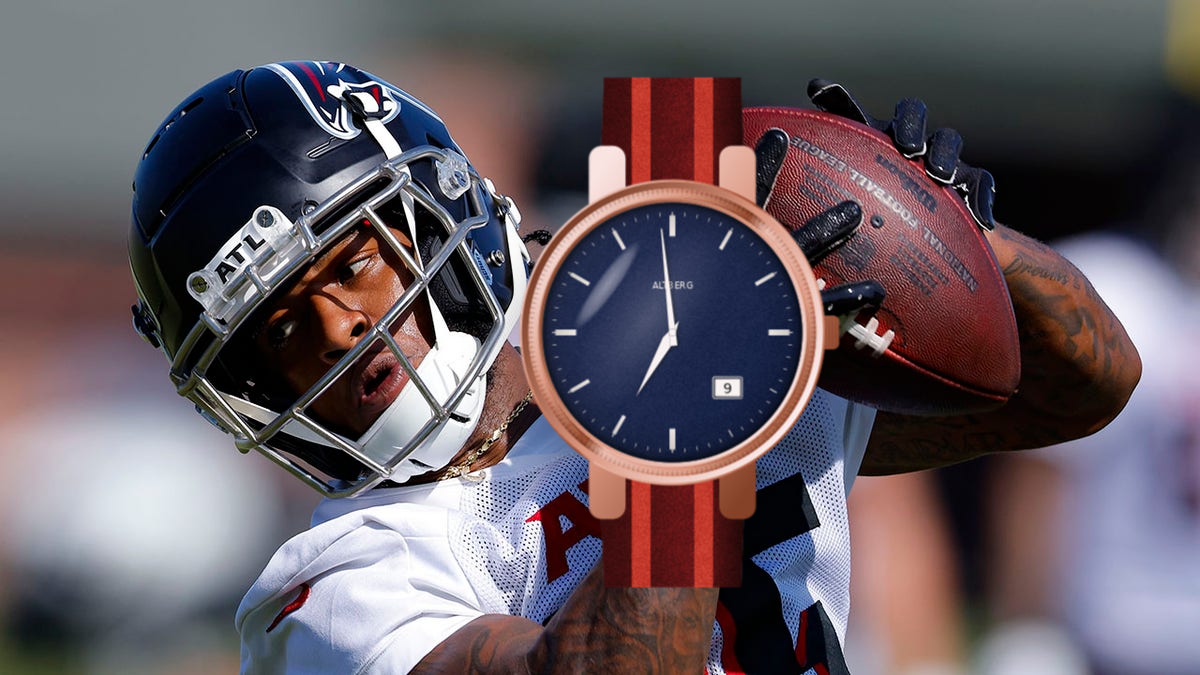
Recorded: h=6 m=59
